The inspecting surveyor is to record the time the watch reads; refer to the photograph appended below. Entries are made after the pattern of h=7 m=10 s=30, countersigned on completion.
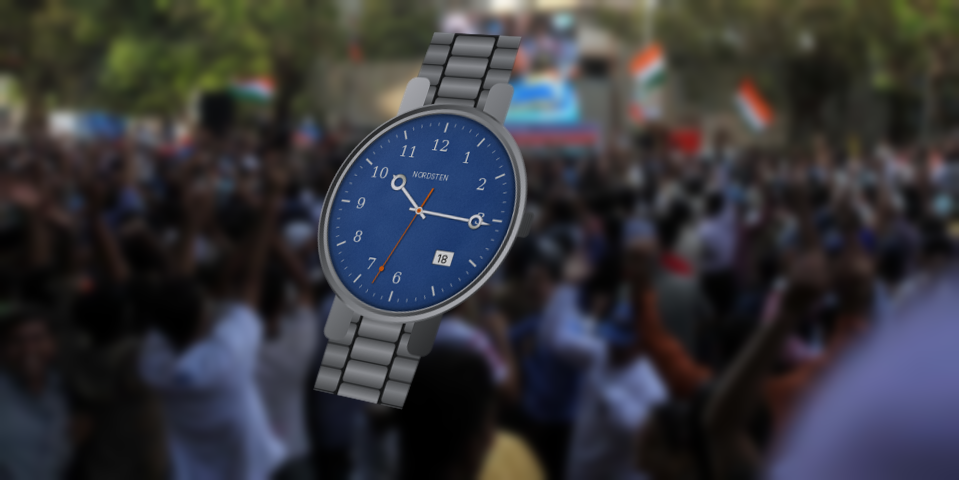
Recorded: h=10 m=15 s=33
